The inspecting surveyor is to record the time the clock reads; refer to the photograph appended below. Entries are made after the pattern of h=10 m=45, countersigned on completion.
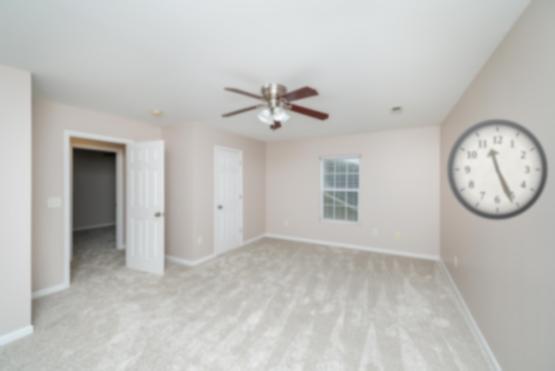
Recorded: h=11 m=26
